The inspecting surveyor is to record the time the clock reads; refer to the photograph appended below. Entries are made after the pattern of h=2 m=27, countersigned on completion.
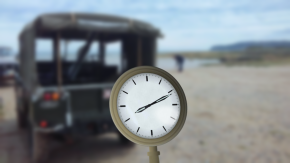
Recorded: h=8 m=11
